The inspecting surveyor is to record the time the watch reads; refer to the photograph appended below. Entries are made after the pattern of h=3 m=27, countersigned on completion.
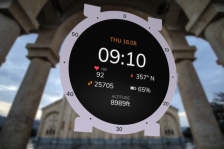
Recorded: h=9 m=10
